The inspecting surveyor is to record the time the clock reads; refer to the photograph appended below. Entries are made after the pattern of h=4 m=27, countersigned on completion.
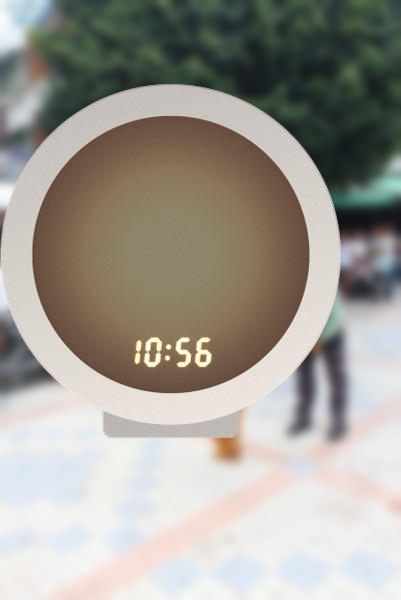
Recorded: h=10 m=56
